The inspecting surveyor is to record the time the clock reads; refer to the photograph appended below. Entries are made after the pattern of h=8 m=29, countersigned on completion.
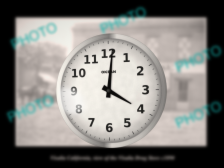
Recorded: h=4 m=1
